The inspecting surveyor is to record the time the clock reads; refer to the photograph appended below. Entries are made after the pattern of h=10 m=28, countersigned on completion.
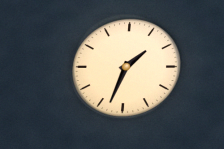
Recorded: h=1 m=33
